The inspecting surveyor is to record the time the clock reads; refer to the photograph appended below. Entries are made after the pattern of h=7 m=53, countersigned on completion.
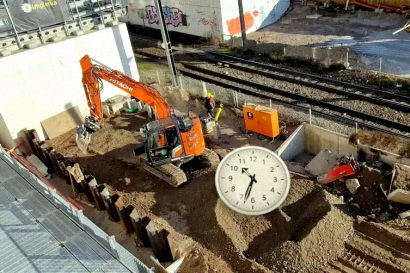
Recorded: h=10 m=33
